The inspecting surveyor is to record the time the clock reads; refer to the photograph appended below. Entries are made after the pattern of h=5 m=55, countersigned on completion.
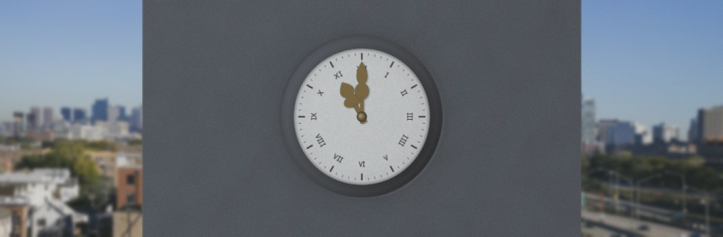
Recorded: h=11 m=0
